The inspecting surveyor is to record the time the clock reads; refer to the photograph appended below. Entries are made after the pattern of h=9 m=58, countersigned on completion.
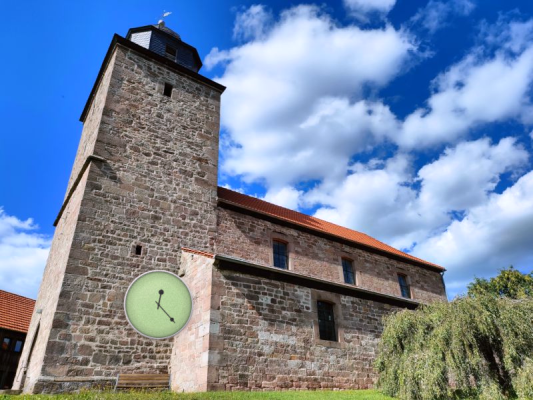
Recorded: h=12 m=23
